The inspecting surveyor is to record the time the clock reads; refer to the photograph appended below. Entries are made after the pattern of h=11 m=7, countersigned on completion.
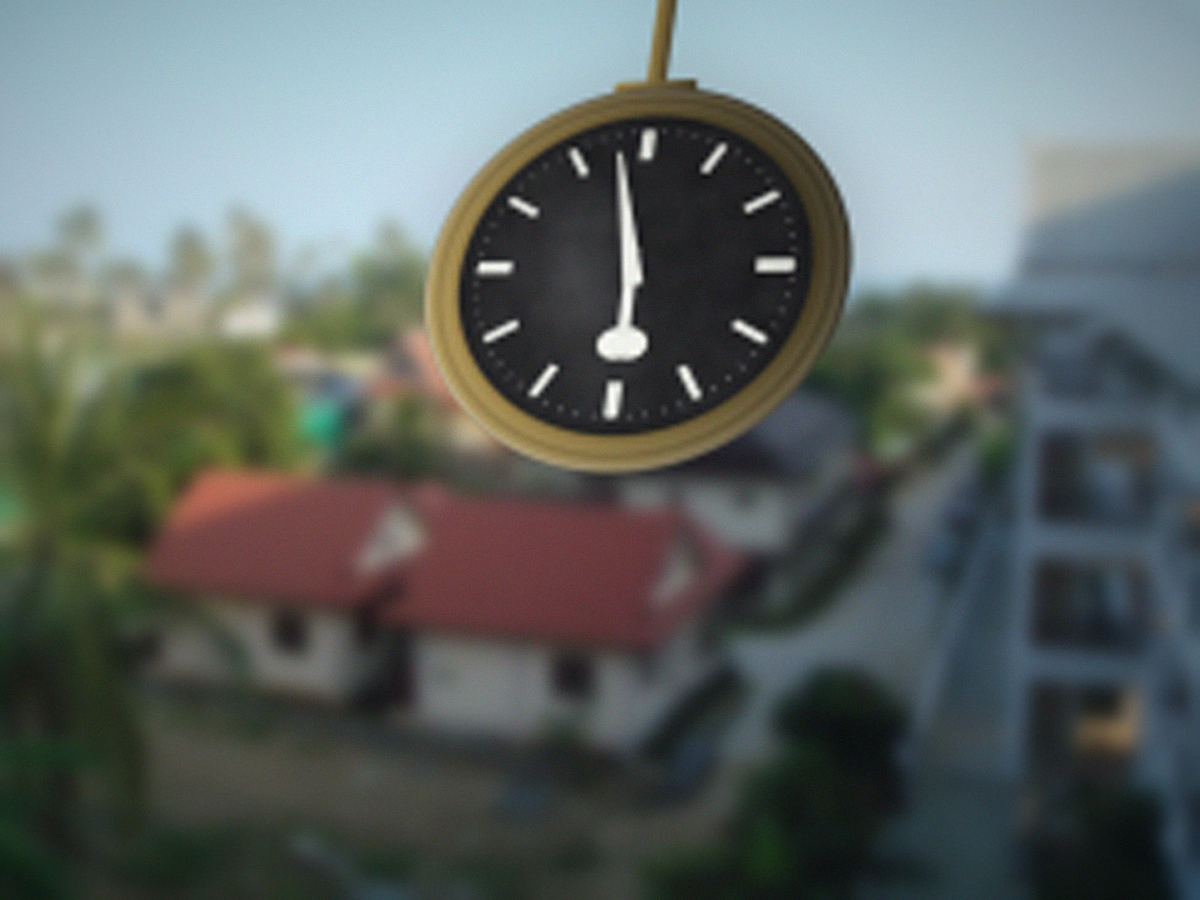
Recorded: h=5 m=58
